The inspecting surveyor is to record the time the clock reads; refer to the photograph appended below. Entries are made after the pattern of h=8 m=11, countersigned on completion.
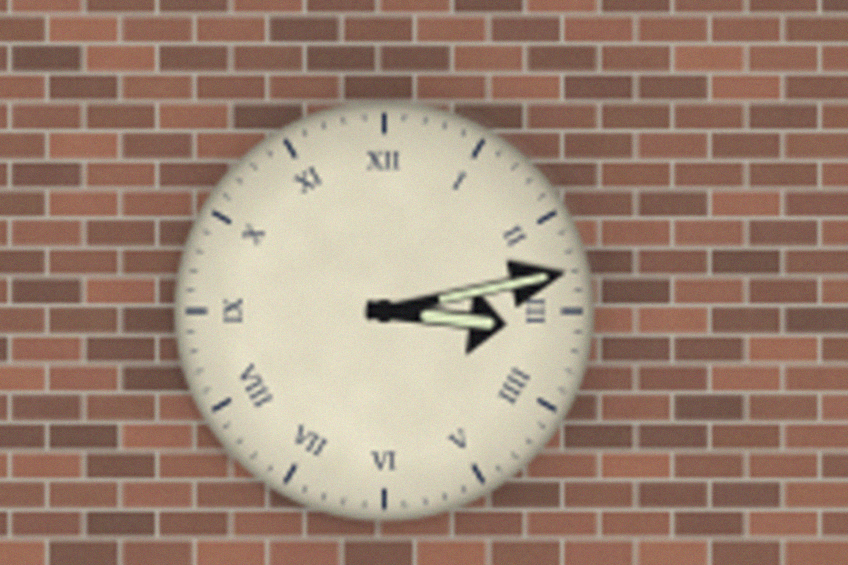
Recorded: h=3 m=13
